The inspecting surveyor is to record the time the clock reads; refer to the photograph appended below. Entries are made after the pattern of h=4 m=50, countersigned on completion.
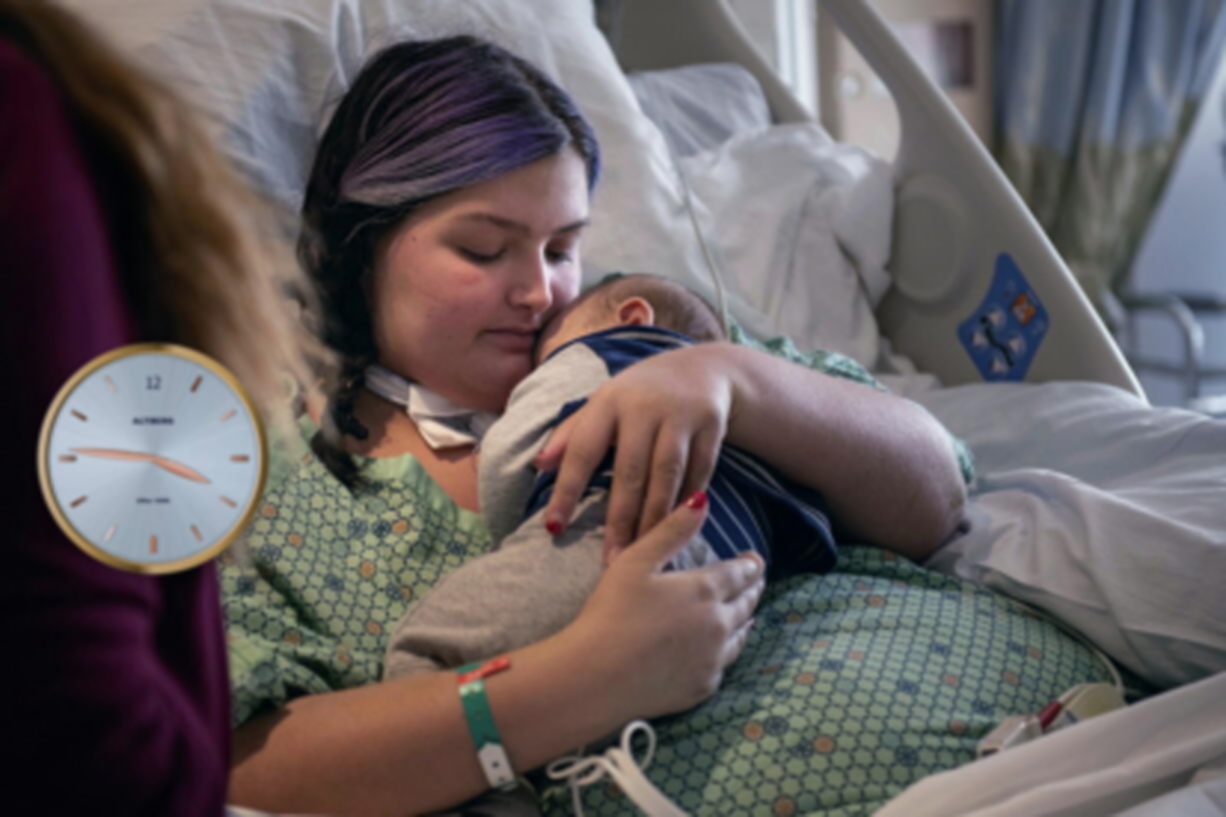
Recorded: h=3 m=46
